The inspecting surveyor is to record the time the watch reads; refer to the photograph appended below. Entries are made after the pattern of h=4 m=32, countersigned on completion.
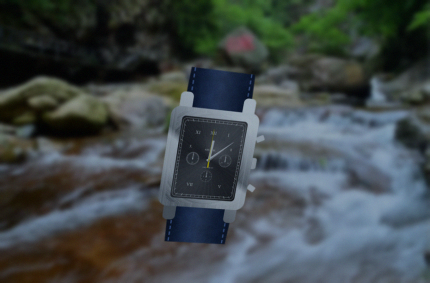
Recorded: h=12 m=8
